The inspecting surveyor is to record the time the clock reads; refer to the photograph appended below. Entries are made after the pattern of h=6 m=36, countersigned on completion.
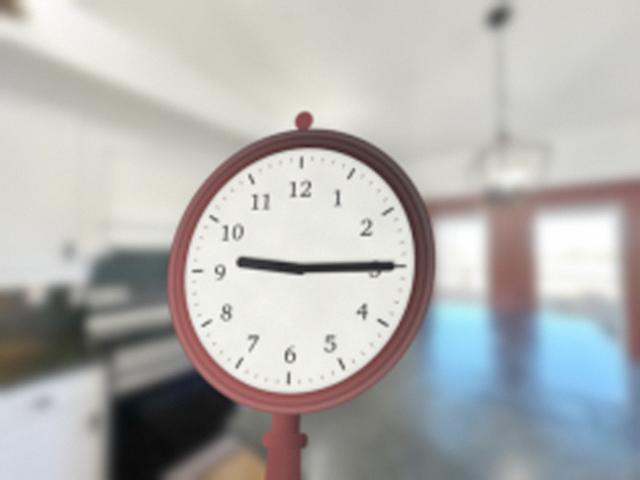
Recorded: h=9 m=15
